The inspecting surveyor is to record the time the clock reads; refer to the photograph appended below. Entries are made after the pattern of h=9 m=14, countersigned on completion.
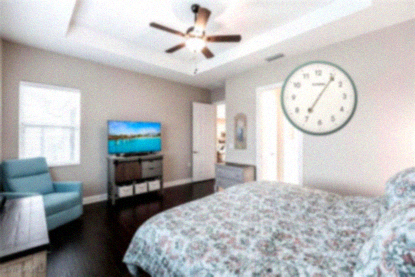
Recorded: h=7 m=6
